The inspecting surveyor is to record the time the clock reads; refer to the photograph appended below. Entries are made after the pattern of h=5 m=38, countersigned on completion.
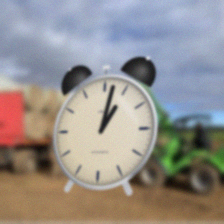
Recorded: h=1 m=2
